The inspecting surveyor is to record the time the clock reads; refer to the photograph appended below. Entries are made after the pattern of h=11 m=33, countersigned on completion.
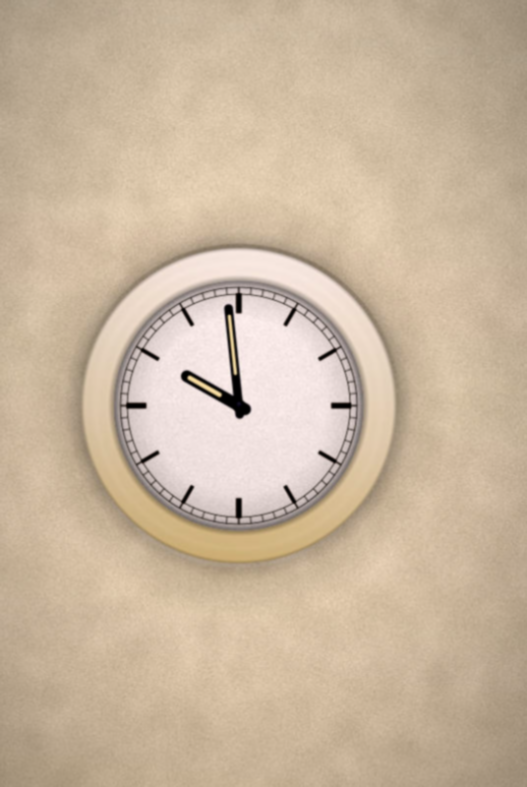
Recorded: h=9 m=59
